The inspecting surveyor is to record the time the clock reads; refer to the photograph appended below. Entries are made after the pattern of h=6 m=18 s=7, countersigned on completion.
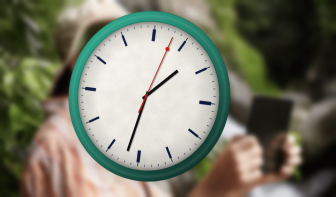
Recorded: h=1 m=32 s=3
